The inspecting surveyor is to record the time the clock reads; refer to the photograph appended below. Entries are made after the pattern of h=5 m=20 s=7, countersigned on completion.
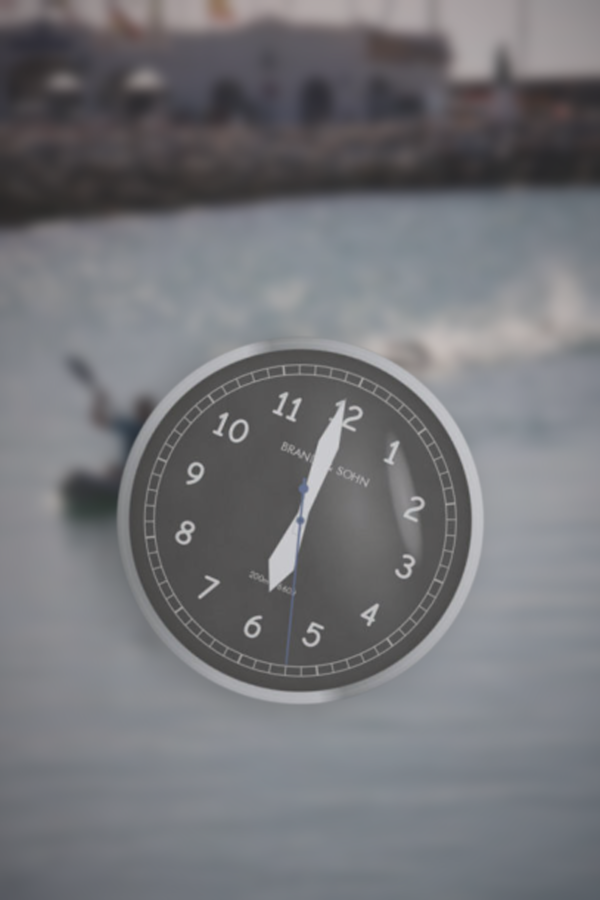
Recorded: h=5 m=59 s=27
